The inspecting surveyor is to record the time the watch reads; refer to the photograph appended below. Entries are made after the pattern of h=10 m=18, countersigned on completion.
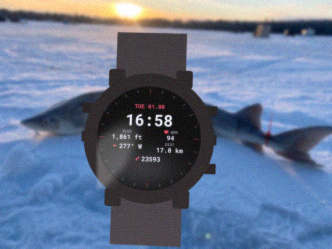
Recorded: h=16 m=58
